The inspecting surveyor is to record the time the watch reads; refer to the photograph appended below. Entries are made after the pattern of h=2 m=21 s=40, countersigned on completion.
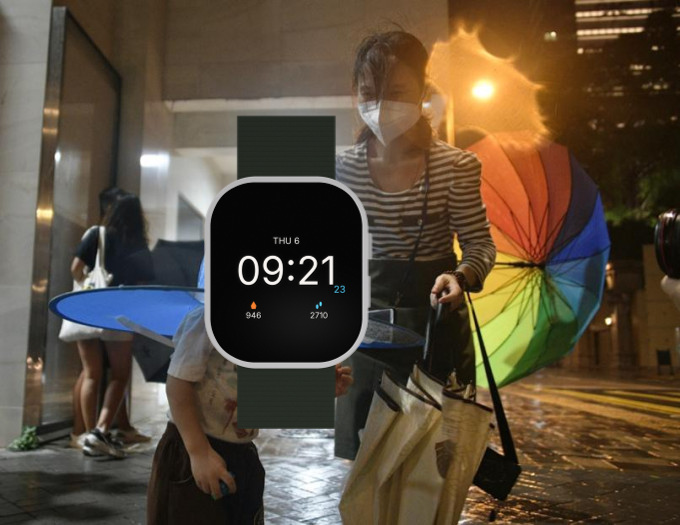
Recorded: h=9 m=21 s=23
